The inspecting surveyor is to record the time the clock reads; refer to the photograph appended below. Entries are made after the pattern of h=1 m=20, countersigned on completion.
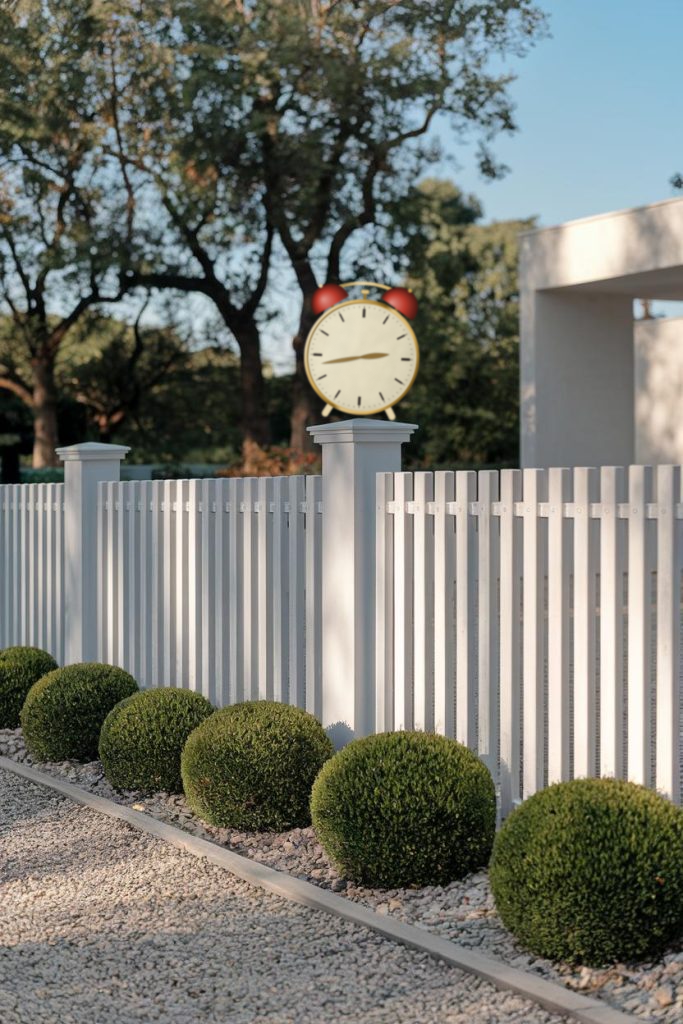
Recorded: h=2 m=43
